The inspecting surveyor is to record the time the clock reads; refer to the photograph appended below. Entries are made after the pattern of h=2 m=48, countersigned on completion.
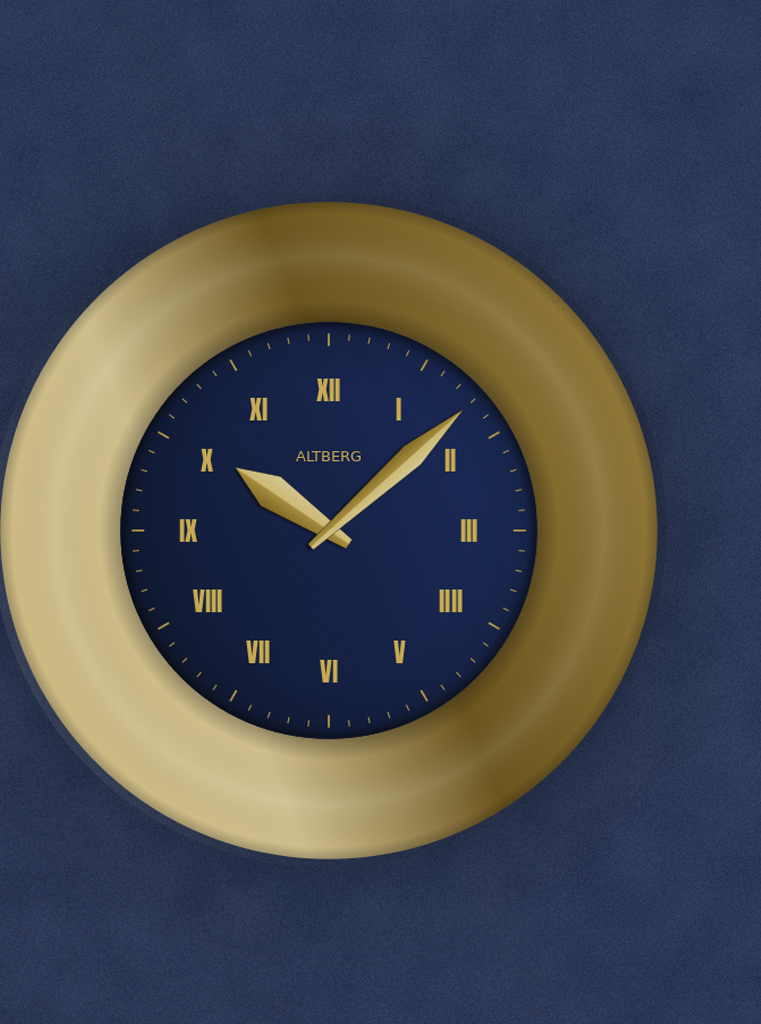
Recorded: h=10 m=8
